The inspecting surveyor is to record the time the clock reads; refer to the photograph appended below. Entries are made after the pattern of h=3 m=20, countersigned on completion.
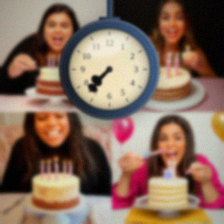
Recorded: h=7 m=37
